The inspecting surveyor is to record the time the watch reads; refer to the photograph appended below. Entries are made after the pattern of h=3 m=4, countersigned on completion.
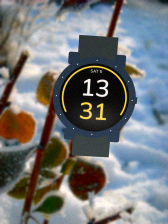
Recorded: h=13 m=31
